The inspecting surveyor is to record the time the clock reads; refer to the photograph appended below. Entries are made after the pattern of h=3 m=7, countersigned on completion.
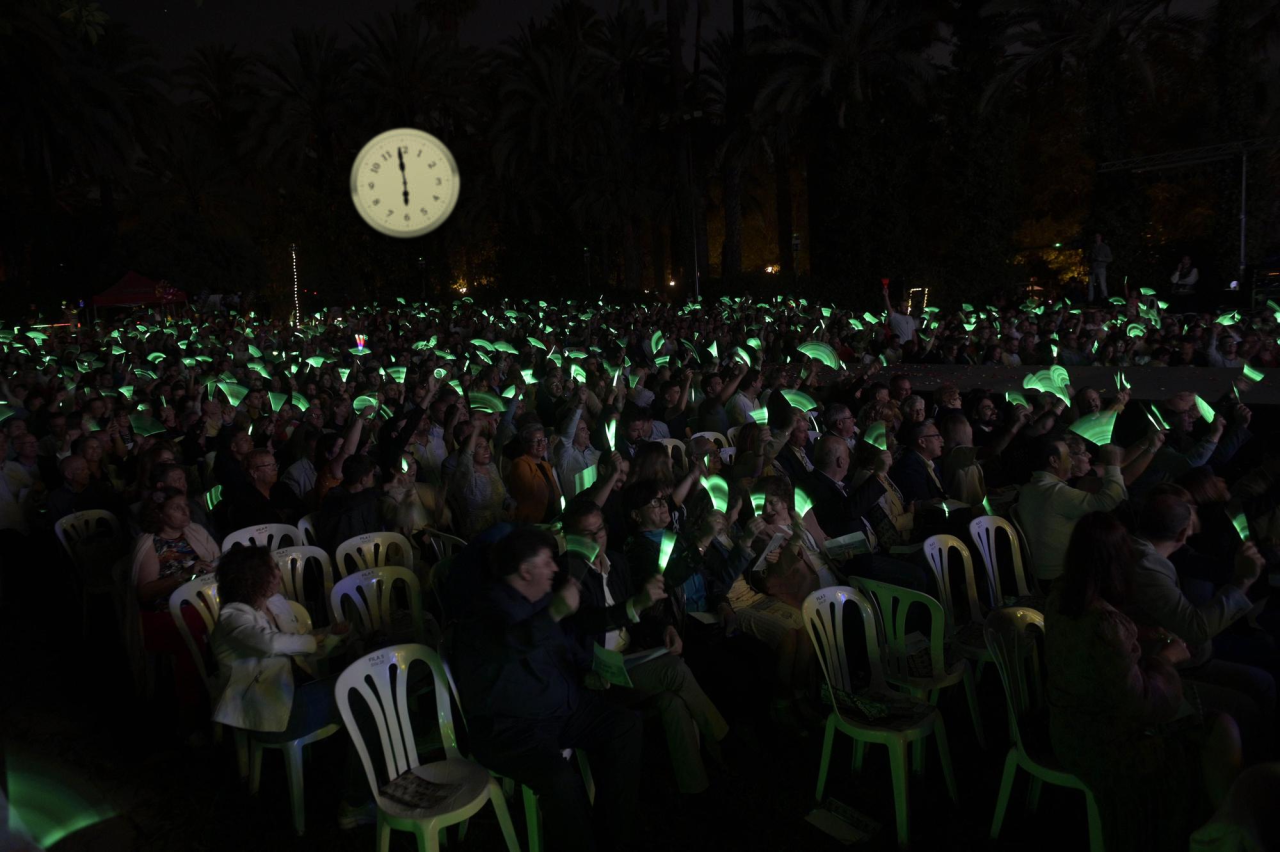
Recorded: h=5 m=59
